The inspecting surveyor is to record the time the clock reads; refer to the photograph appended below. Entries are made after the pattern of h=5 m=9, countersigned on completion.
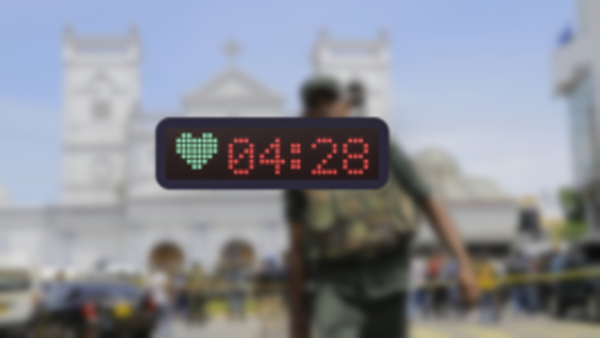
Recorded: h=4 m=28
